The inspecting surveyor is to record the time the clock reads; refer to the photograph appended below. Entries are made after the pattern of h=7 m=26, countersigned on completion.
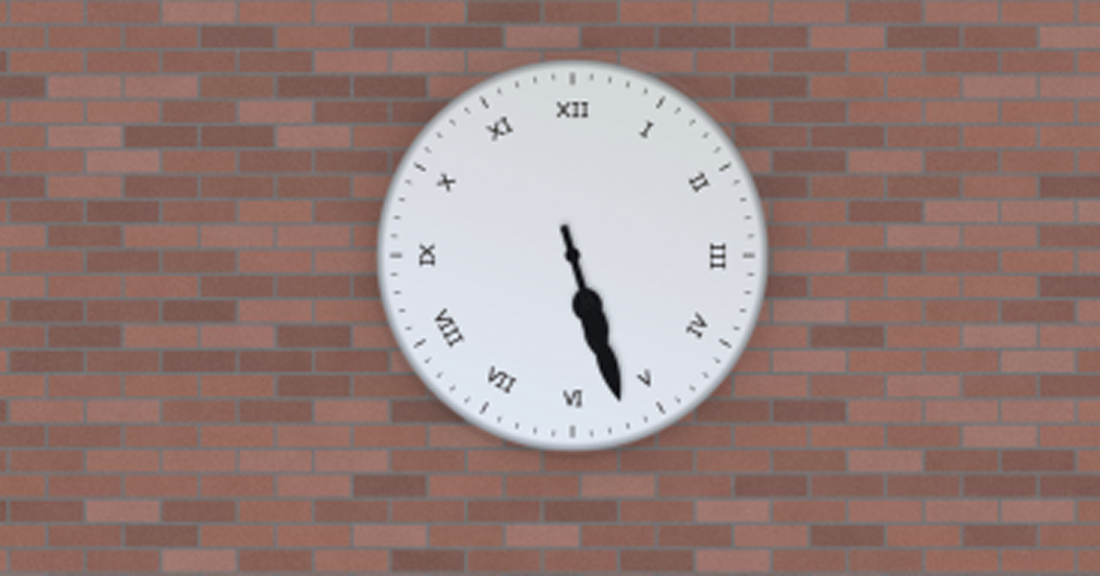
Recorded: h=5 m=27
